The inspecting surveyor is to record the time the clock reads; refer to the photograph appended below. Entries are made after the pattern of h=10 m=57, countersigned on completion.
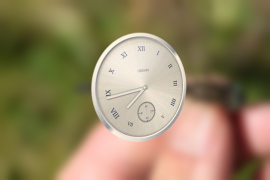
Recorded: h=7 m=44
